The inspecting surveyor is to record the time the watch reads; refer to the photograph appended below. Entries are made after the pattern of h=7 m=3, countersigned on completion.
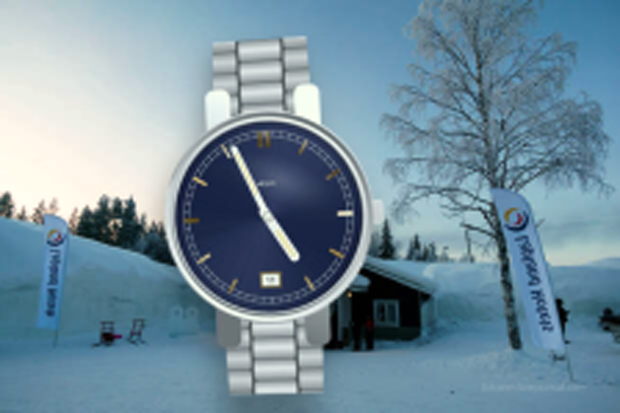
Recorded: h=4 m=56
